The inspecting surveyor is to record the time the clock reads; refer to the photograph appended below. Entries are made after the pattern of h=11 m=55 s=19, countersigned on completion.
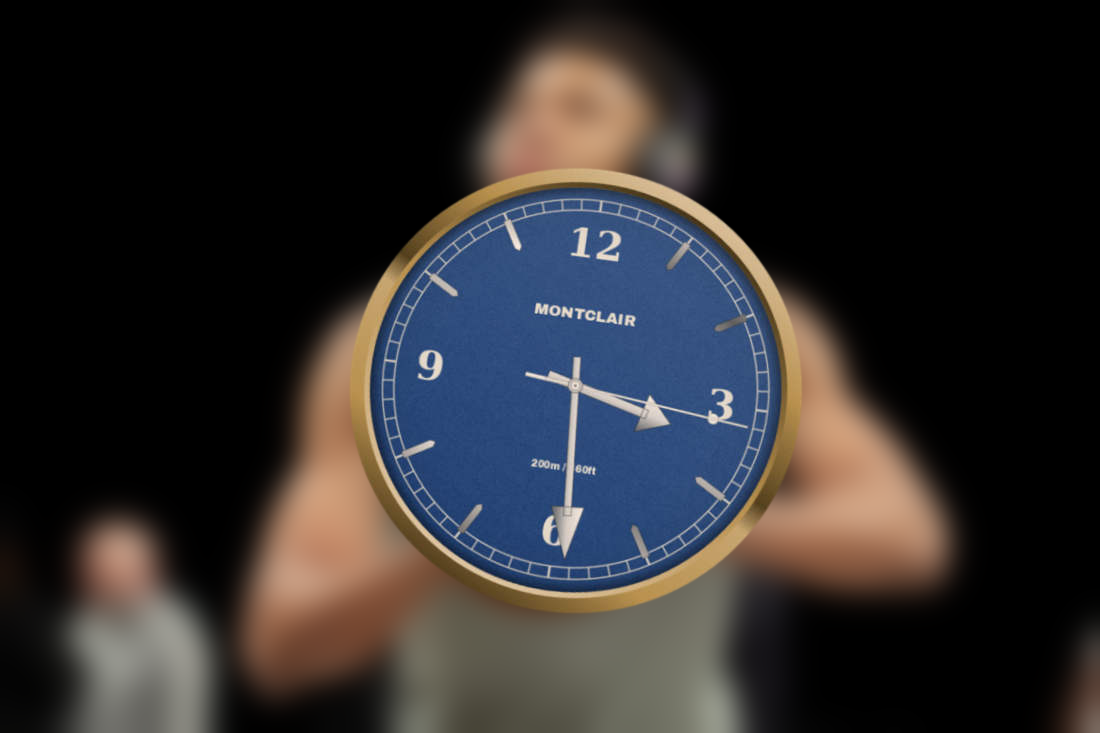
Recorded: h=3 m=29 s=16
